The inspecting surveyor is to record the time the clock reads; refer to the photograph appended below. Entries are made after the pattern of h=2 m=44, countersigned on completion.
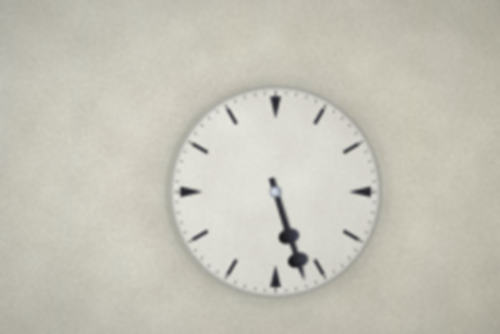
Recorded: h=5 m=27
